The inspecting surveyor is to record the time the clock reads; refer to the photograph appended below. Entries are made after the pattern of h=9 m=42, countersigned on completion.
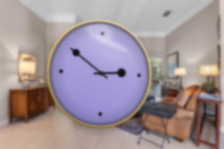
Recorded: h=2 m=51
